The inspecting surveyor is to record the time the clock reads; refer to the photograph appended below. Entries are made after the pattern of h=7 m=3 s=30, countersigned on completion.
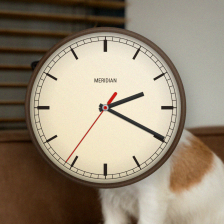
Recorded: h=2 m=19 s=36
